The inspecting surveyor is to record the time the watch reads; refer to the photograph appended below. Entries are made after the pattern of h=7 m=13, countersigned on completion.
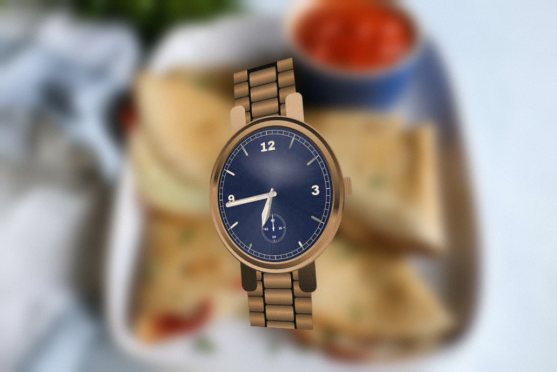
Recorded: h=6 m=44
